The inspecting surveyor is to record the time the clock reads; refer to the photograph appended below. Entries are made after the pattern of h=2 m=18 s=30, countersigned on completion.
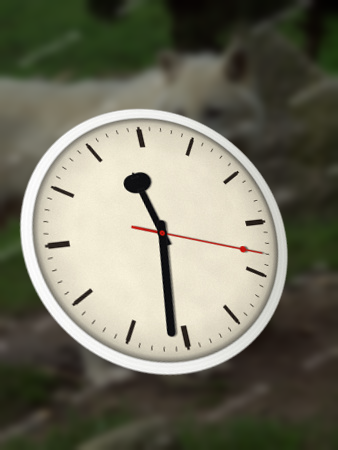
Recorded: h=11 m=31 s=18
